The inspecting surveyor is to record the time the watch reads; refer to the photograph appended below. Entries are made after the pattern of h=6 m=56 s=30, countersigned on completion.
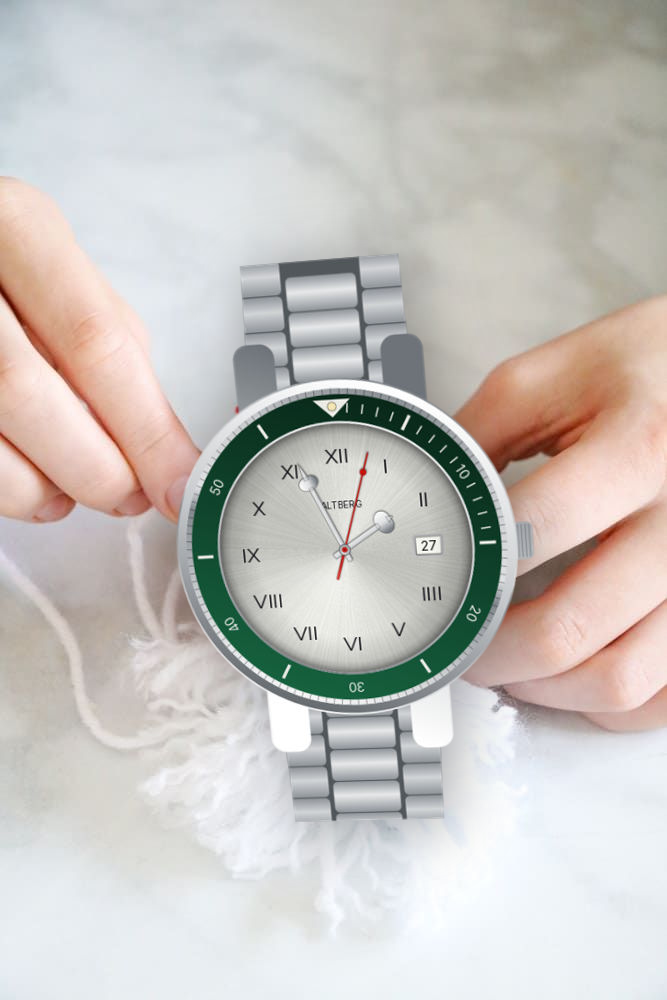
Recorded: h=1 m=56 s=3
